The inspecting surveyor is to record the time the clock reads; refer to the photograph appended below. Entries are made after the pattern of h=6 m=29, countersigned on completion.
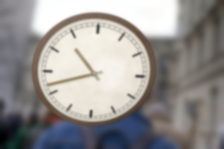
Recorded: h=10 m=42
